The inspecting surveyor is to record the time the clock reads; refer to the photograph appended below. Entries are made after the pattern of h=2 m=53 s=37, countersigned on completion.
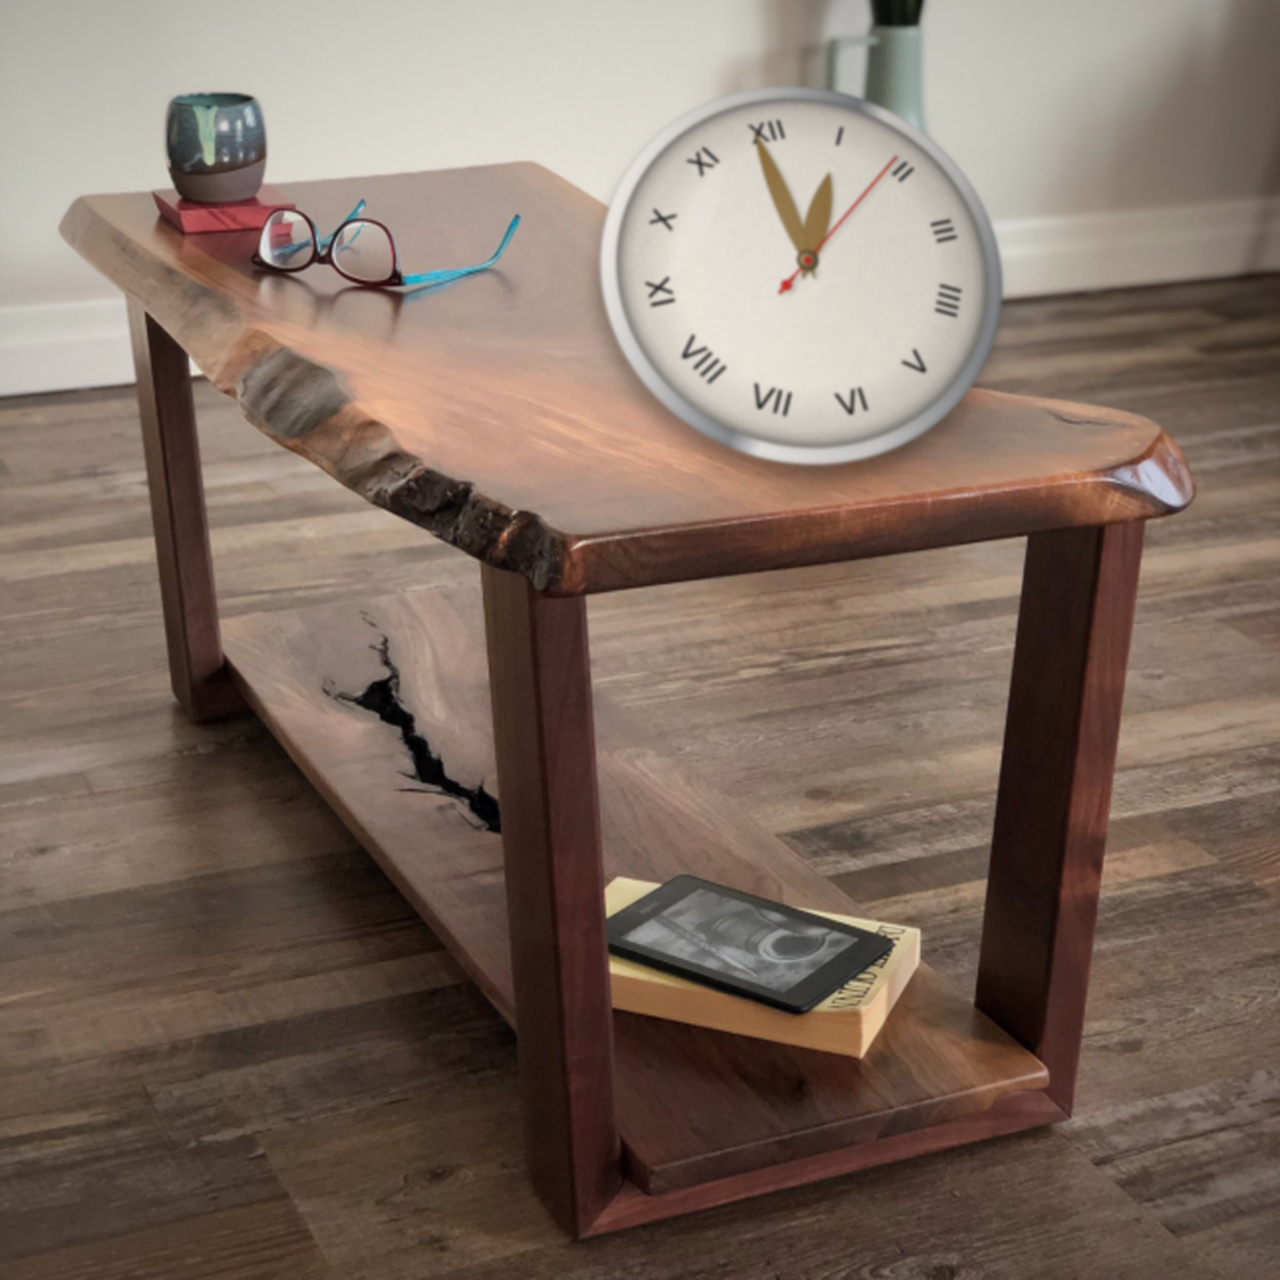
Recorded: h=12 m=59 s=9
